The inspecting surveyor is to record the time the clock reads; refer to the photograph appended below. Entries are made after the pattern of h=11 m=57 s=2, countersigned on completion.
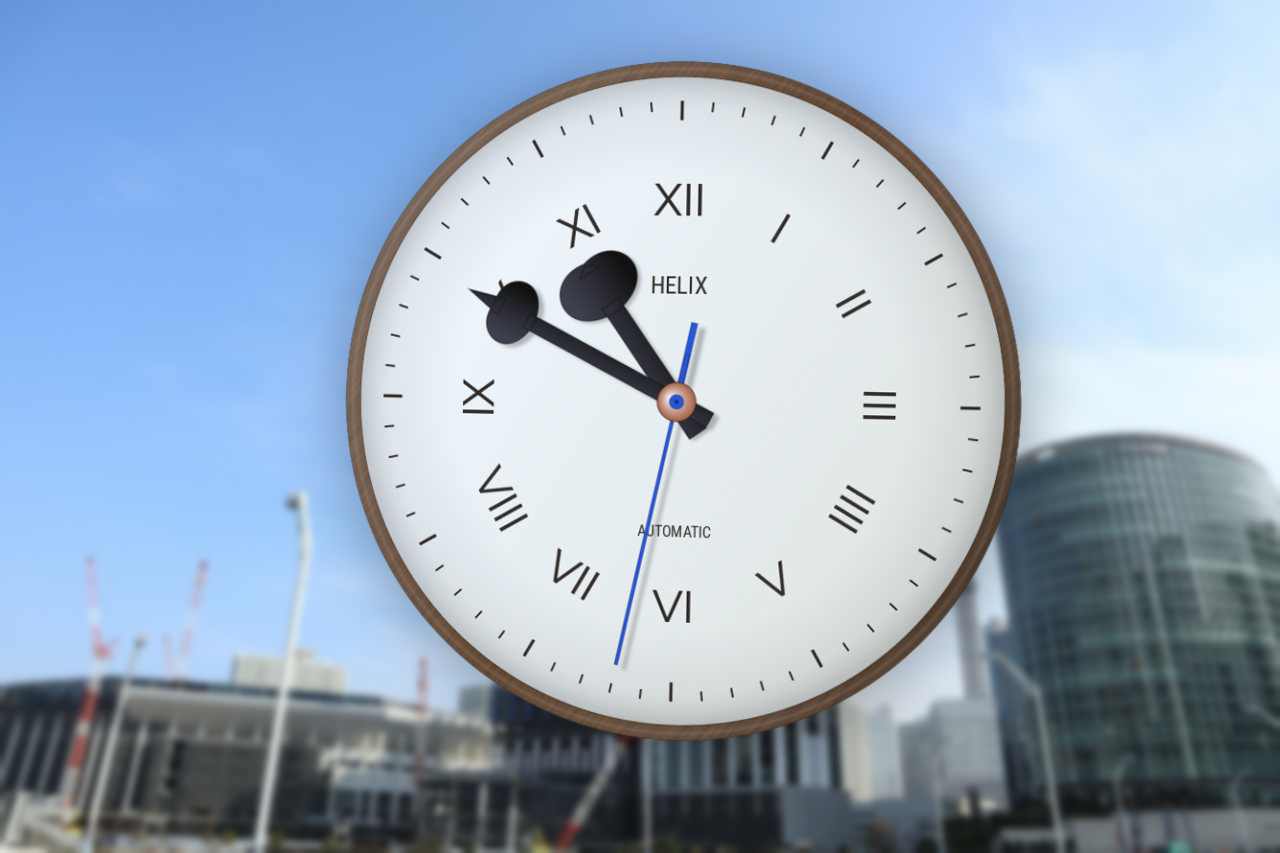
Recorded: h=10 m=49 s=32
